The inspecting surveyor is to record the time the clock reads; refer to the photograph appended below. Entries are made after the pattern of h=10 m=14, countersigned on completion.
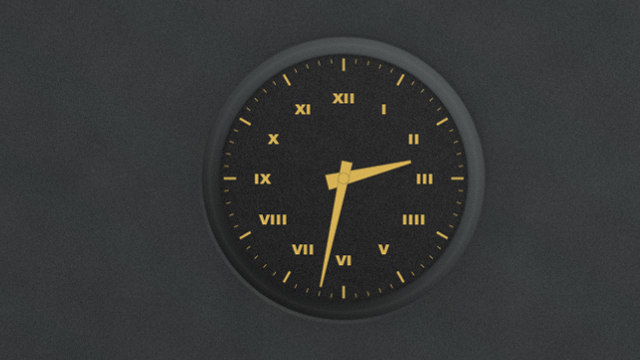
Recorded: h=2 m=32
